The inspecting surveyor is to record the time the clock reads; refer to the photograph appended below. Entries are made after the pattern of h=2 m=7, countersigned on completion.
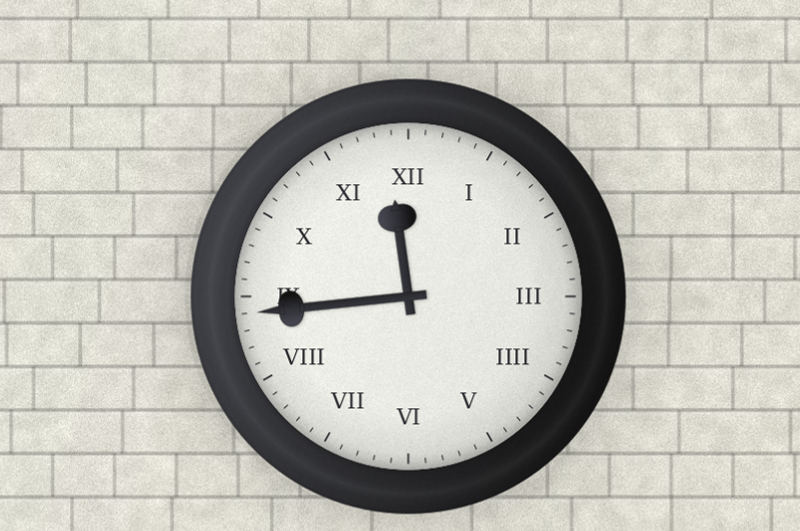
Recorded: h=11 m=44
